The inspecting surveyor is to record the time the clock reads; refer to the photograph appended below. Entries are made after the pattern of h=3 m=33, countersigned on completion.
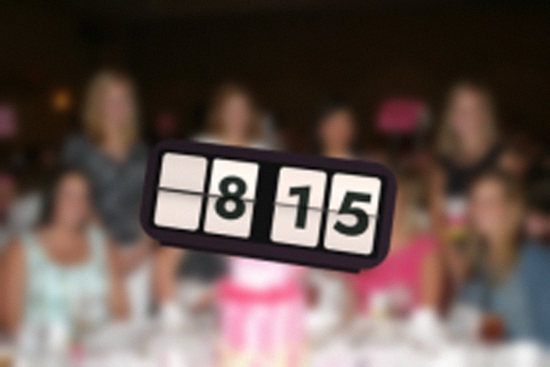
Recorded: h=8 m=15
